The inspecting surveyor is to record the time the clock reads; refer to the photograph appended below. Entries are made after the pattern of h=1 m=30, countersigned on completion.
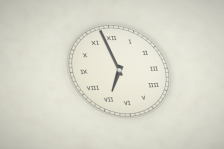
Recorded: h=6 m=58
